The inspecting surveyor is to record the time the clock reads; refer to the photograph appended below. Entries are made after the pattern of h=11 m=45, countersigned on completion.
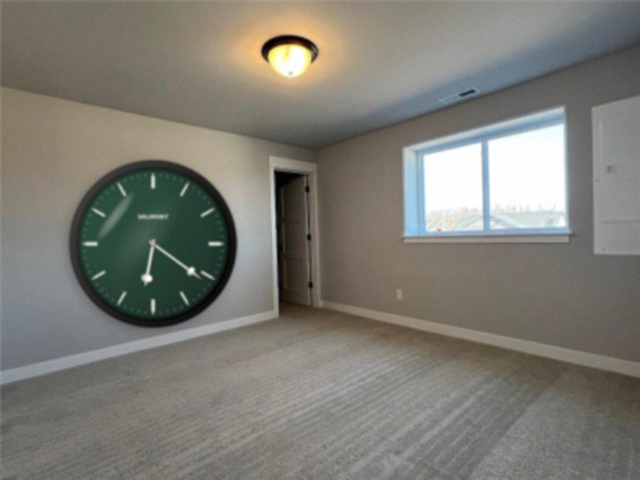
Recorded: h=6 m=21
